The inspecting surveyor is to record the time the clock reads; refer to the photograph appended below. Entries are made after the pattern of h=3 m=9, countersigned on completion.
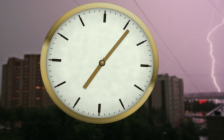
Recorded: h=7 m=6
